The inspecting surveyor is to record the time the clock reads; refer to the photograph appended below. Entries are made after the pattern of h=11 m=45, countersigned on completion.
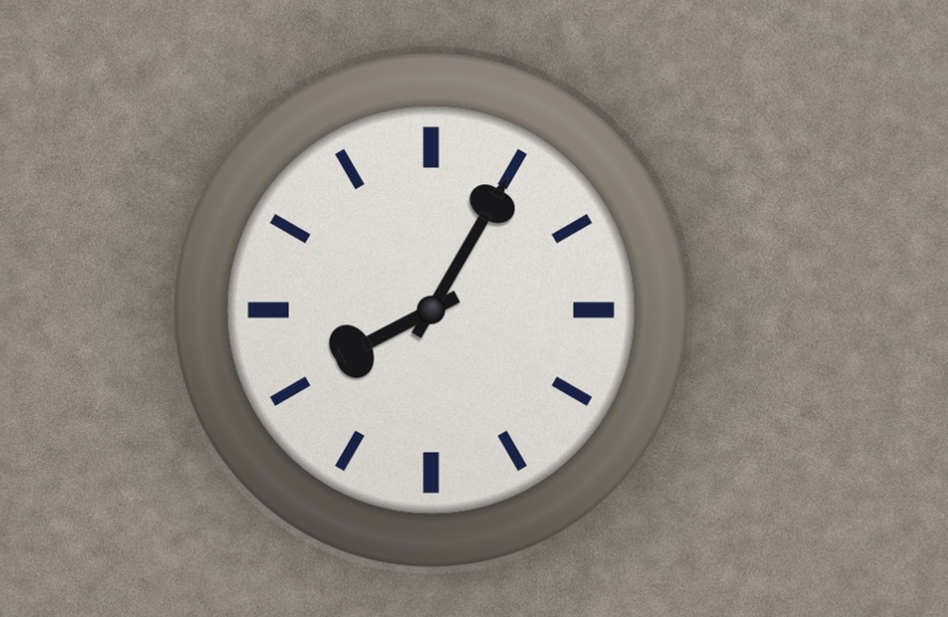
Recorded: h=8 m=5
